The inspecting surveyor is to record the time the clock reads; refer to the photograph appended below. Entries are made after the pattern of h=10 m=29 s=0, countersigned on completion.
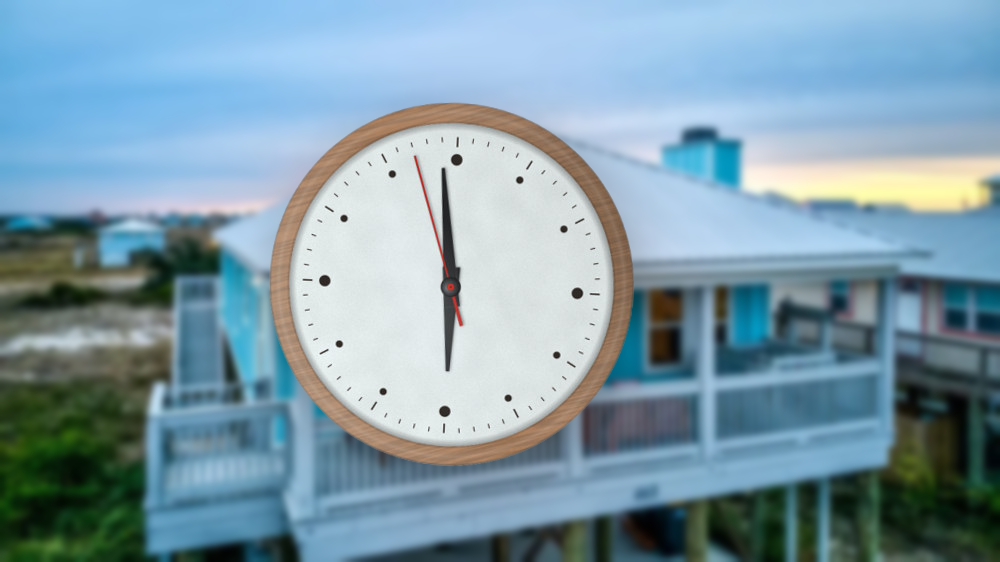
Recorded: h=5 m=58 s=57
